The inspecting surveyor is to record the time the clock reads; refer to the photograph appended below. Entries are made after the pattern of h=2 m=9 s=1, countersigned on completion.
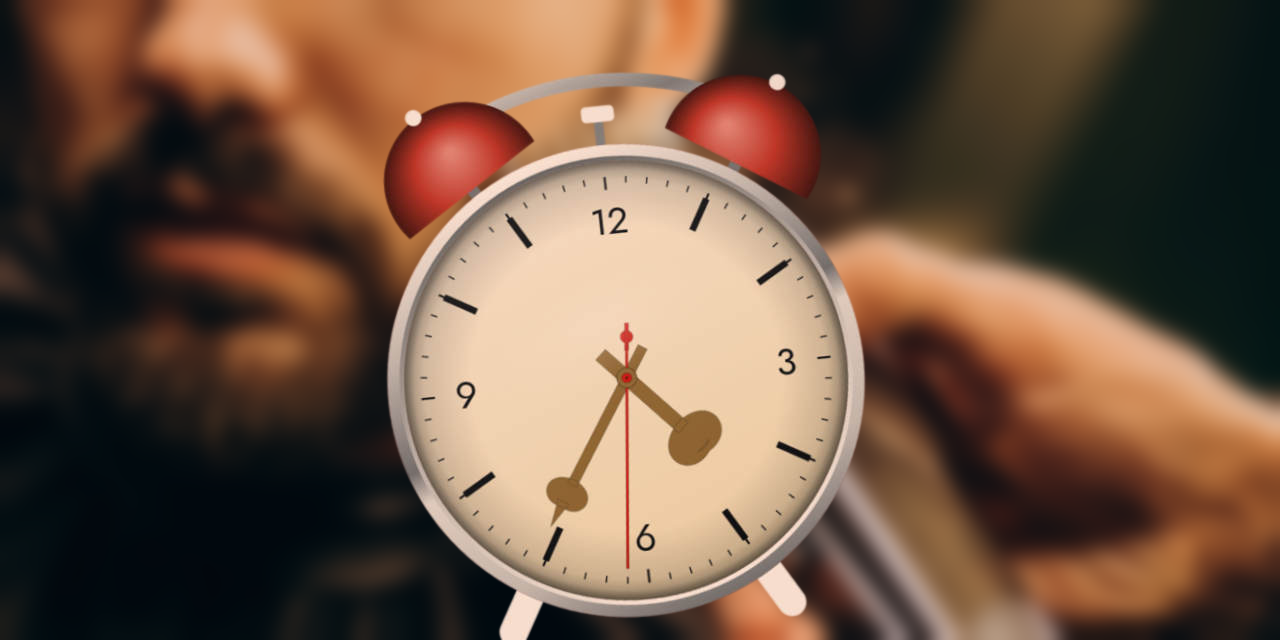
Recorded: h=4 m=35 s=31
